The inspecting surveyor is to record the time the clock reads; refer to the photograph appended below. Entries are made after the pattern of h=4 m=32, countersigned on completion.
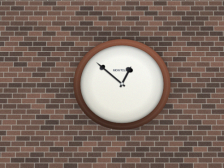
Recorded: h=12 m=52
